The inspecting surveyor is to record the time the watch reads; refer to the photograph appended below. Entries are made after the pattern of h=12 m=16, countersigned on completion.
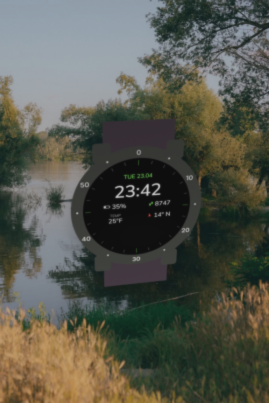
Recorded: h=23 m=42
